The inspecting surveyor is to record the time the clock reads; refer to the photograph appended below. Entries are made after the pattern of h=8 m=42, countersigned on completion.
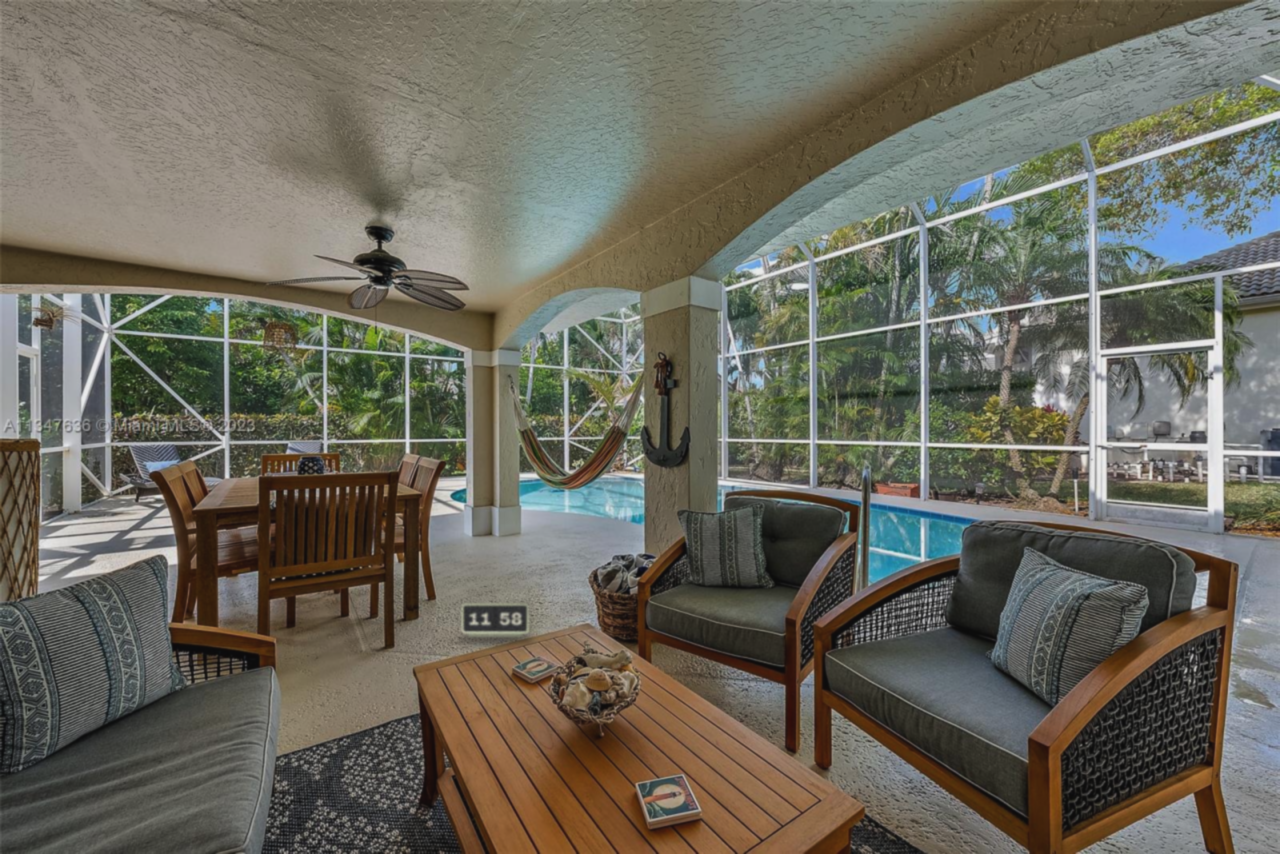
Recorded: h=11 m=58
